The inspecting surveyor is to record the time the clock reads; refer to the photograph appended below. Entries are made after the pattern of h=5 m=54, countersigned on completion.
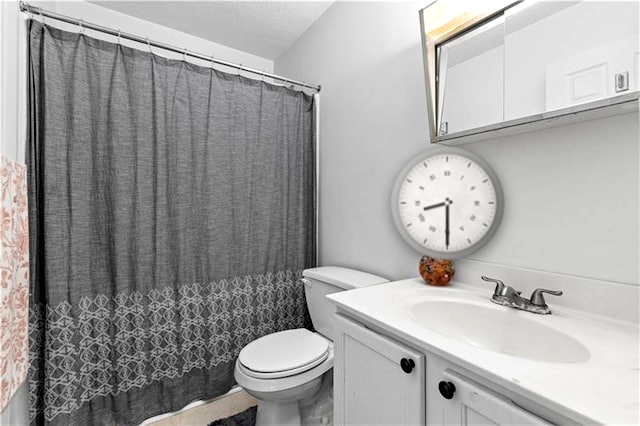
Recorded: h=8 m=30
